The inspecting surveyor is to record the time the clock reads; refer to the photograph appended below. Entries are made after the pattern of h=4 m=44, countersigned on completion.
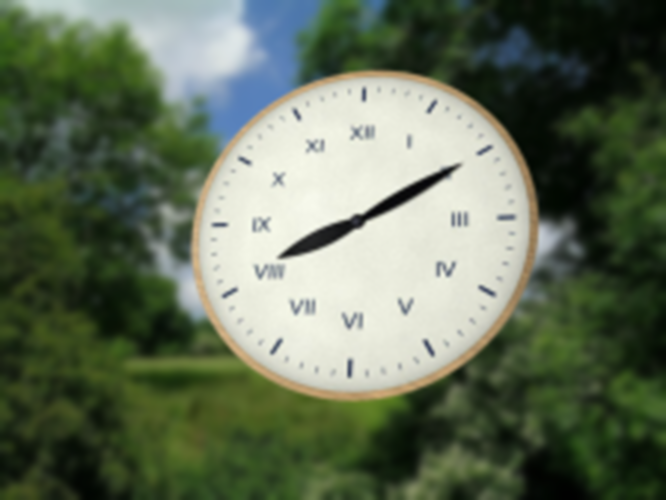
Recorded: h=8 m=10
